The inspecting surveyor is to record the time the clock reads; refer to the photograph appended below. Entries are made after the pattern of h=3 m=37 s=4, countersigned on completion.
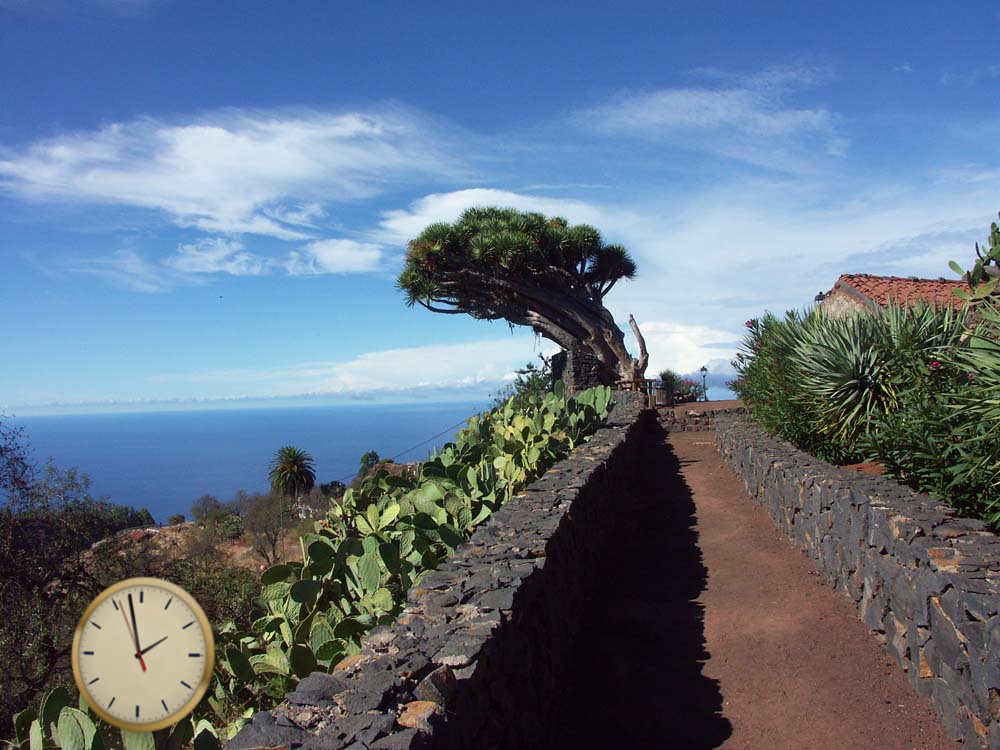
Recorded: h=1 m=57 s=56
